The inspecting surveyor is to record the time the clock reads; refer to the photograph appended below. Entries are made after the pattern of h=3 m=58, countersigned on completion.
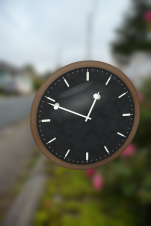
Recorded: h=12 m=49
